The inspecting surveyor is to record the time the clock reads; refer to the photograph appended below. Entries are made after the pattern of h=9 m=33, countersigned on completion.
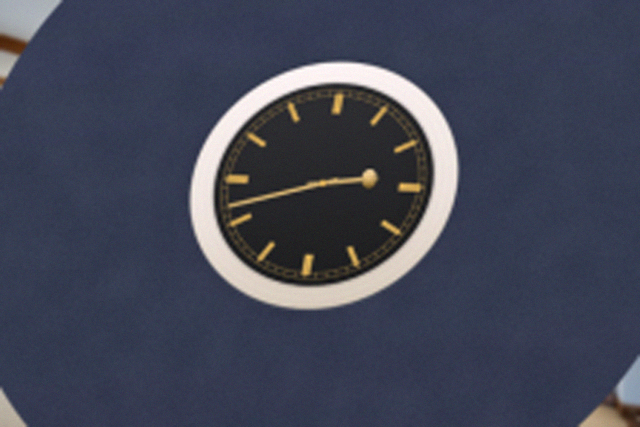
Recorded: h=2 m=42
